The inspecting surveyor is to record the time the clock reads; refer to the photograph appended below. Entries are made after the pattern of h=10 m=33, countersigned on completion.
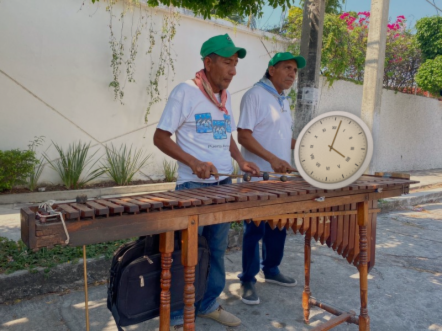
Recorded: h=4 m=2
